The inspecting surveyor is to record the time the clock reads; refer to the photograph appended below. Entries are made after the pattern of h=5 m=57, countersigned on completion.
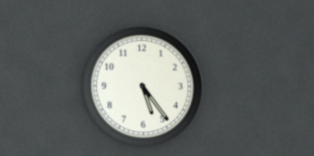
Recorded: h=5 m=24
